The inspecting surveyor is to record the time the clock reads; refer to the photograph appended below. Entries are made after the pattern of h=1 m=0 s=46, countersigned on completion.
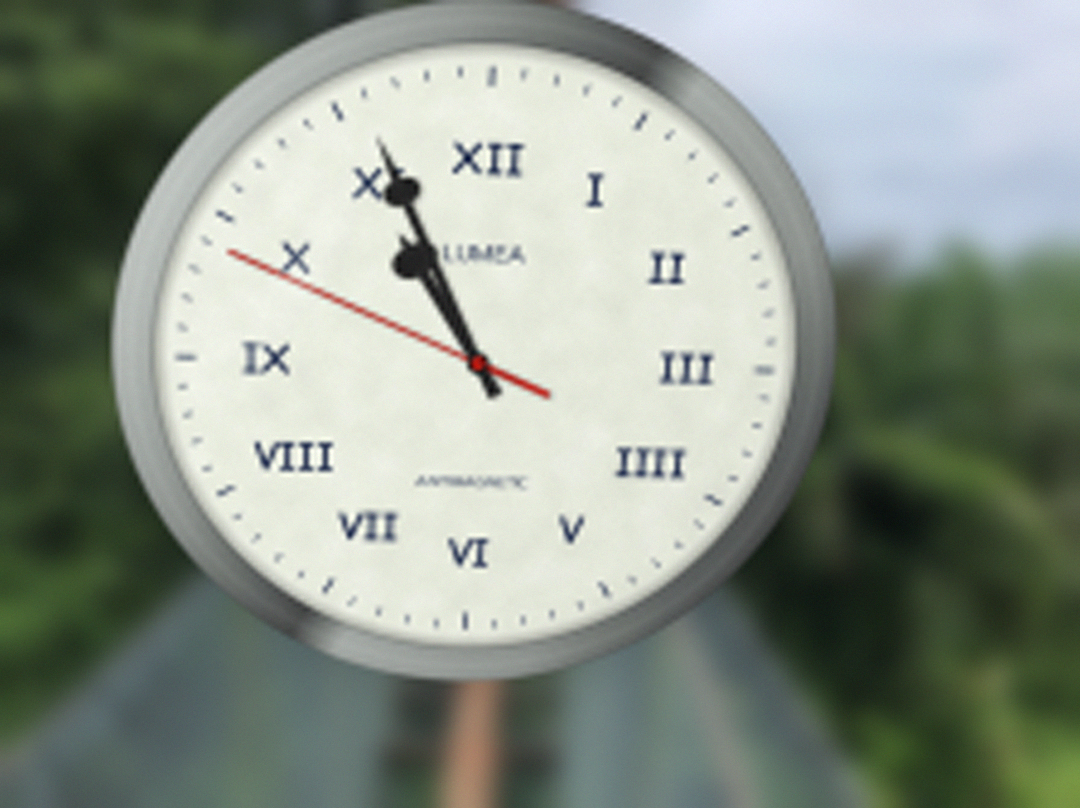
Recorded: h=10 m=55 s=49
